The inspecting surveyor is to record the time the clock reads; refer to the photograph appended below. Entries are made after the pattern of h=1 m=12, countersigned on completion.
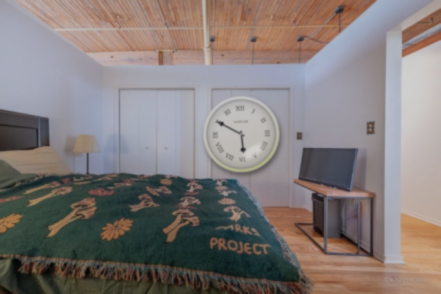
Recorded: h=5 m=50
